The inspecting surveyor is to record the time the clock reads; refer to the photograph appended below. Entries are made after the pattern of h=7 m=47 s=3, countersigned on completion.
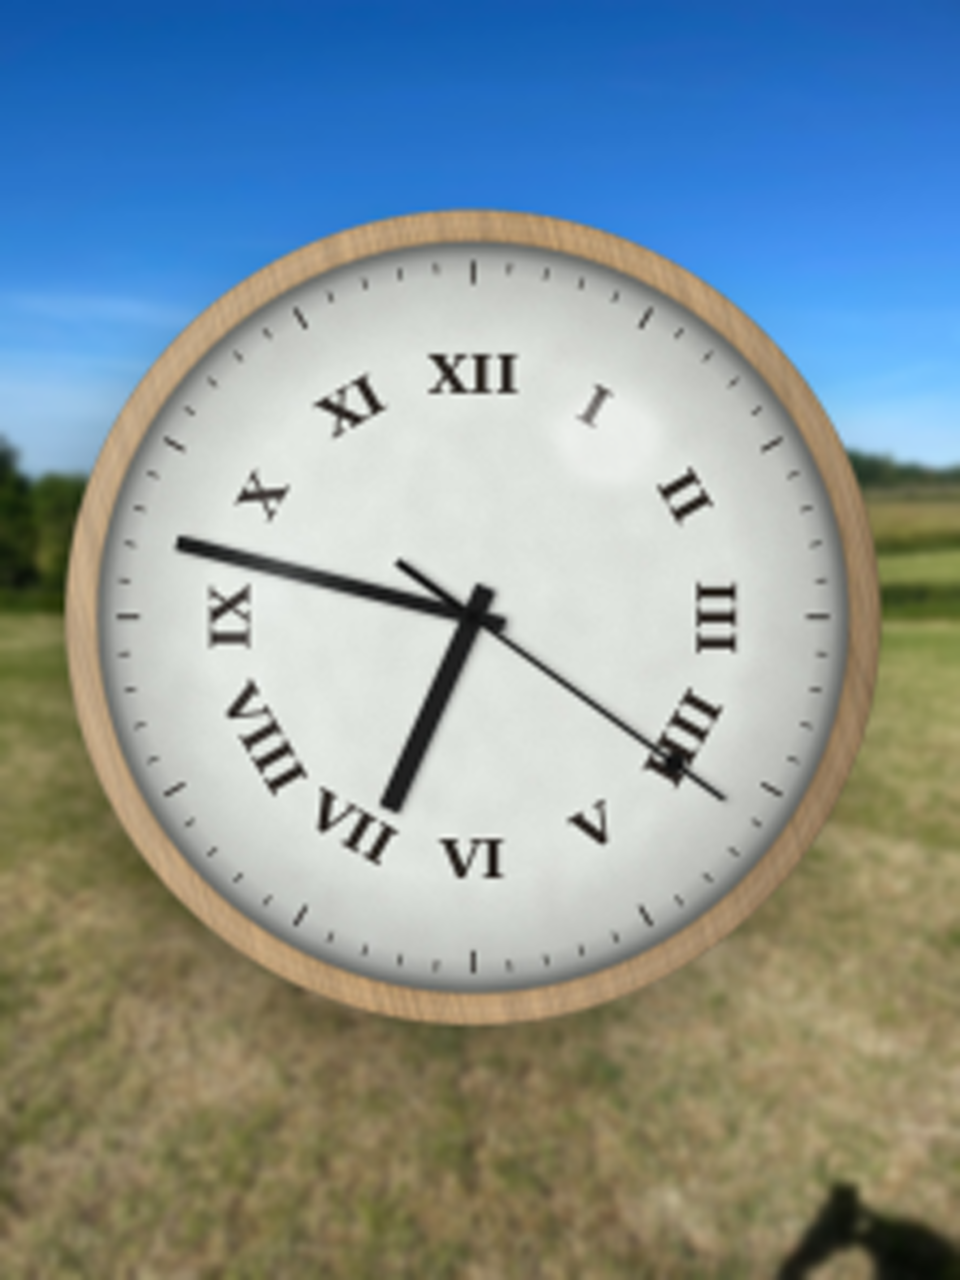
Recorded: h=6 m=47 s=21
